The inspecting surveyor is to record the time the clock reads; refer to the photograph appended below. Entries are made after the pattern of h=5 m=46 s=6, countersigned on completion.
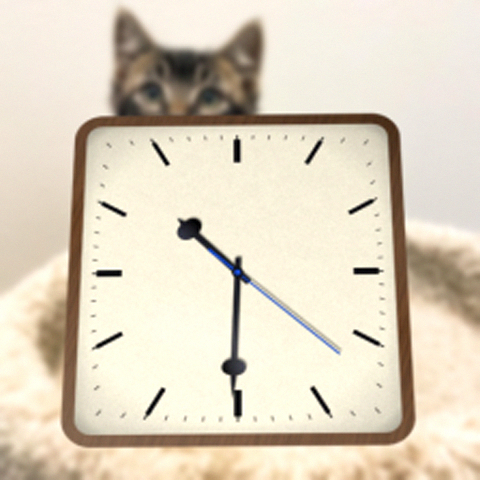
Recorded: h=10 m=30 s=22
